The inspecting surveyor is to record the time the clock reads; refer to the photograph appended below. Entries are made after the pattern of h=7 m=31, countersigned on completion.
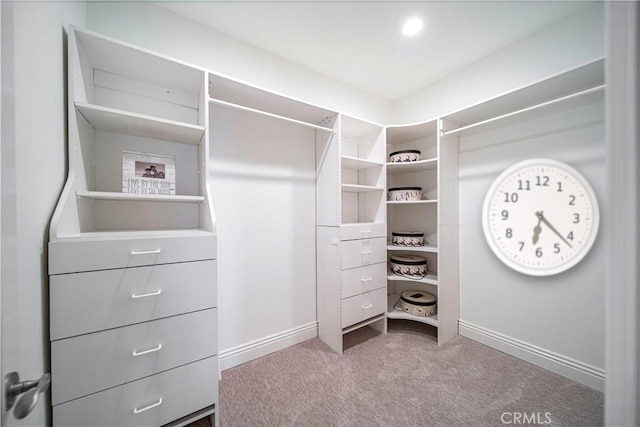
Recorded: h=6 m=22
